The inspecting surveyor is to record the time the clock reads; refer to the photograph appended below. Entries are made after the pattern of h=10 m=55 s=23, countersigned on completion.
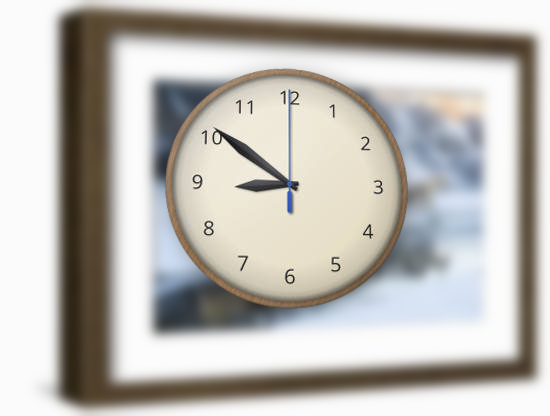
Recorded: h=8 m=51 s=0
